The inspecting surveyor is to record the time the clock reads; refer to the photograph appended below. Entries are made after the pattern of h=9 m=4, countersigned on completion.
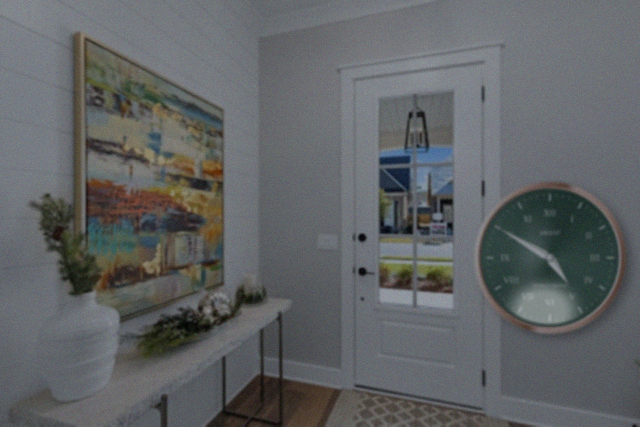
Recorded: h=4 m=50
